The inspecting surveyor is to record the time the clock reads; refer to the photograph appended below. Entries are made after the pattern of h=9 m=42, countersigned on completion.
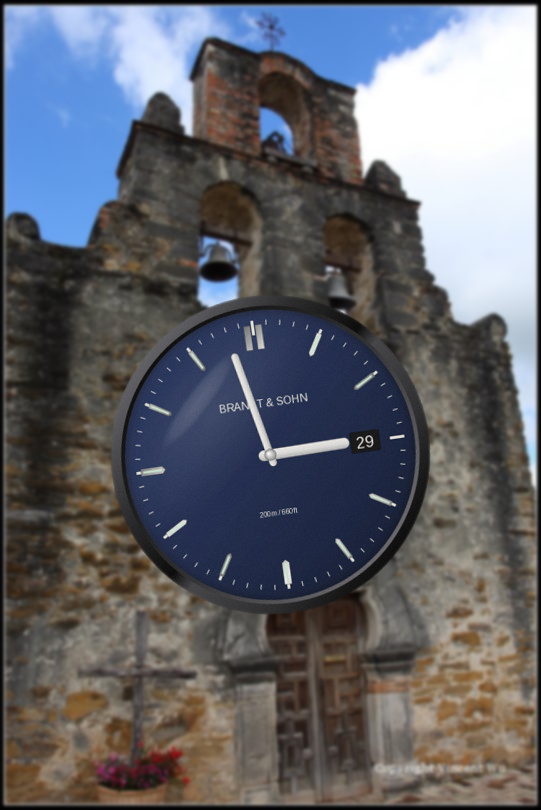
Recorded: h=2 m=58
